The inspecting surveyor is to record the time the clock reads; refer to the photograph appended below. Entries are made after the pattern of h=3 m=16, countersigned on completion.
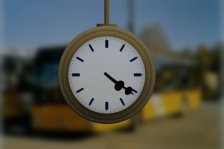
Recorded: h=4 m=21
